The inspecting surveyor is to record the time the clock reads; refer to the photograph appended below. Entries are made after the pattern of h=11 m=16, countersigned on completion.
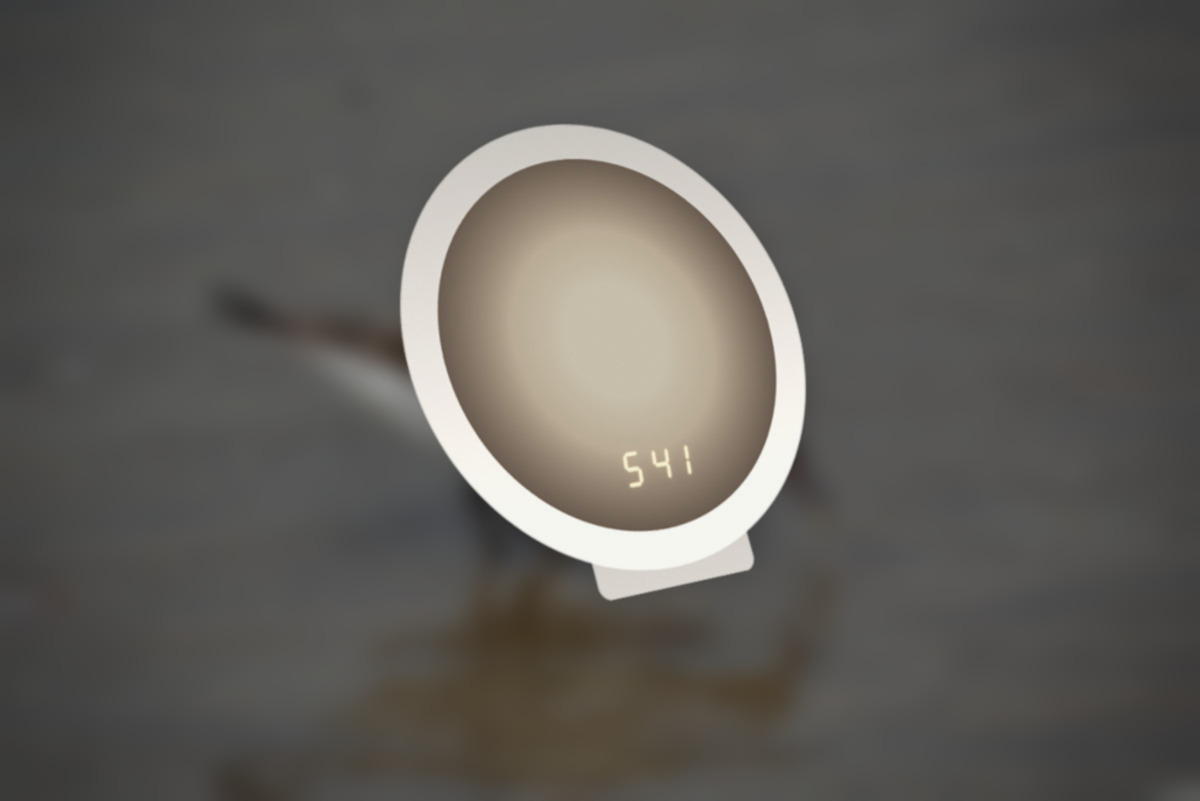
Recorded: h=5 m=41
